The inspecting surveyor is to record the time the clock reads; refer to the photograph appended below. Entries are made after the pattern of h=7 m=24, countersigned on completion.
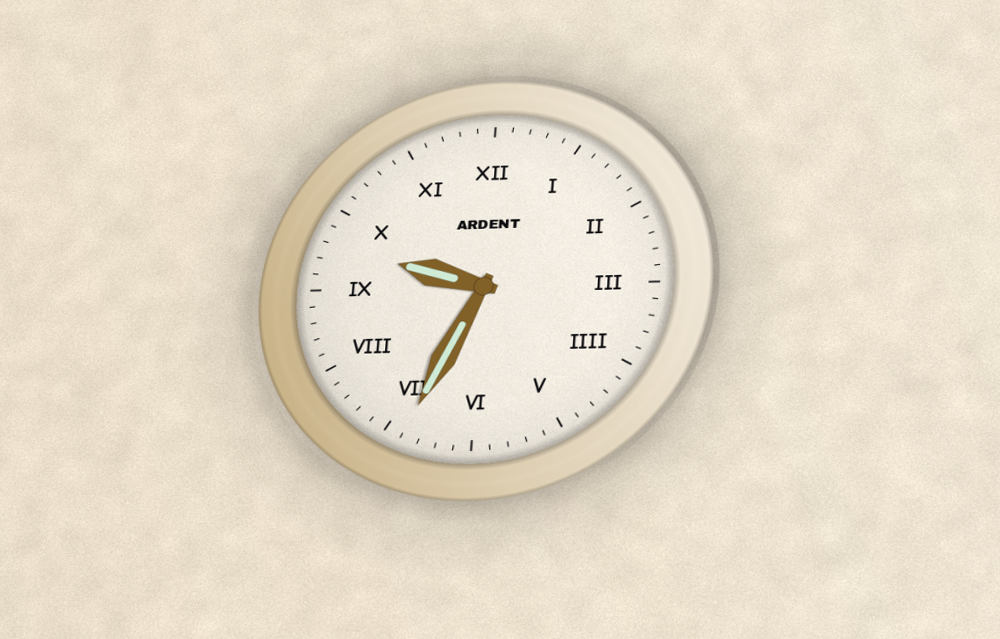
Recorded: h=9 m=34
